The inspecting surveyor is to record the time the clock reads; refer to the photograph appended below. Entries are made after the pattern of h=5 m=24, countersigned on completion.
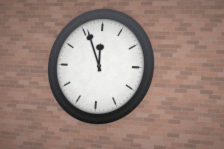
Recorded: h=11 m=56
